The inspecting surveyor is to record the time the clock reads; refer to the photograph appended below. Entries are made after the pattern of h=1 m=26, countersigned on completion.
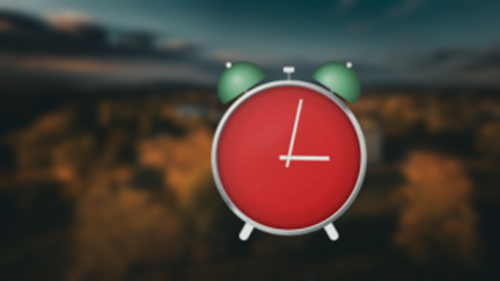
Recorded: h=3 m=2
